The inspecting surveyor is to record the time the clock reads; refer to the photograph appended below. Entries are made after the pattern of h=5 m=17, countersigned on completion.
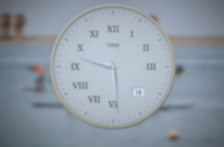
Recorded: h=9 m=29
